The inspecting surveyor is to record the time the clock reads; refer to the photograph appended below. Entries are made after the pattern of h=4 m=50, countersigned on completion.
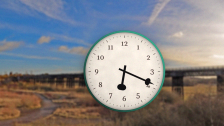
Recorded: h=6 m=19
